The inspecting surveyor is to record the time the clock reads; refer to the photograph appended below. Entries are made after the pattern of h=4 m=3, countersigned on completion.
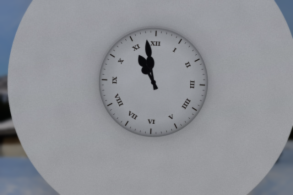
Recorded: h=10 m=58
